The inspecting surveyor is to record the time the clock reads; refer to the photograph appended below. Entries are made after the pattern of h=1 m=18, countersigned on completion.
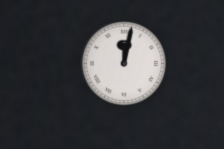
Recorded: h=12 m=2
